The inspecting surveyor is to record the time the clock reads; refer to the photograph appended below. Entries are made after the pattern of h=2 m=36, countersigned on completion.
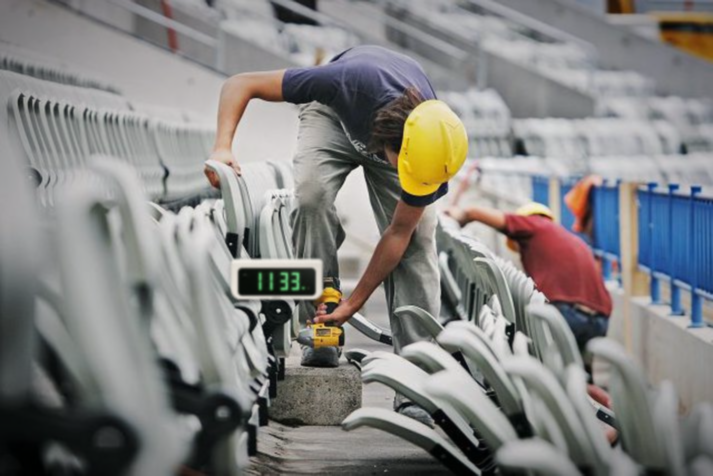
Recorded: h=11 m=33
